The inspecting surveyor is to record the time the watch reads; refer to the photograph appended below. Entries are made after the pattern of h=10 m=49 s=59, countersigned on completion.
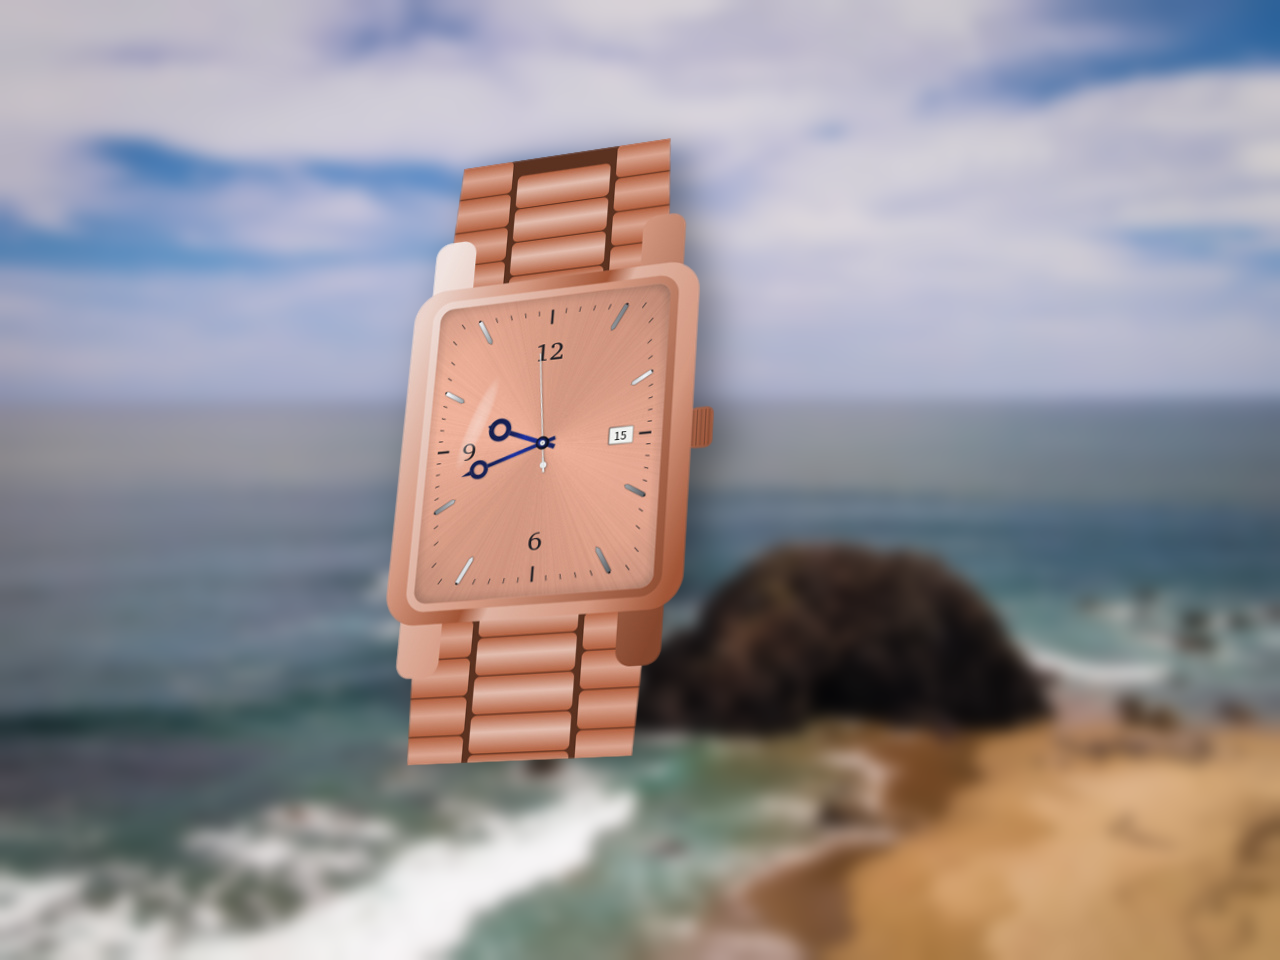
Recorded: h=9 m=41 s=59
